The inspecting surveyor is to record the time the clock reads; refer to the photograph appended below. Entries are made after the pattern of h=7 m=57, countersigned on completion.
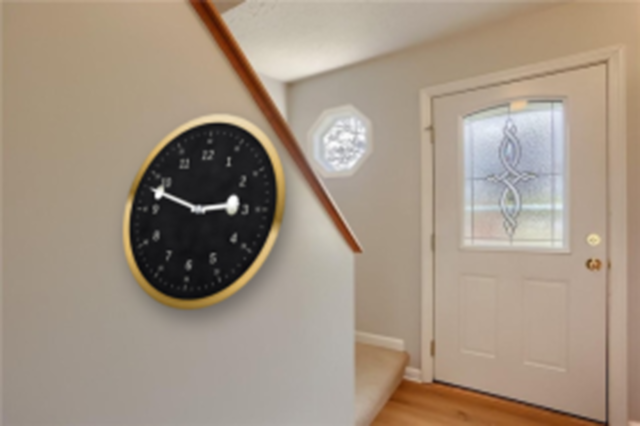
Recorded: h=2 m=48
